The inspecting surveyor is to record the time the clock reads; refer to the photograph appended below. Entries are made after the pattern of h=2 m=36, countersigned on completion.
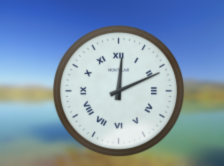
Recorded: h=12 m=11
